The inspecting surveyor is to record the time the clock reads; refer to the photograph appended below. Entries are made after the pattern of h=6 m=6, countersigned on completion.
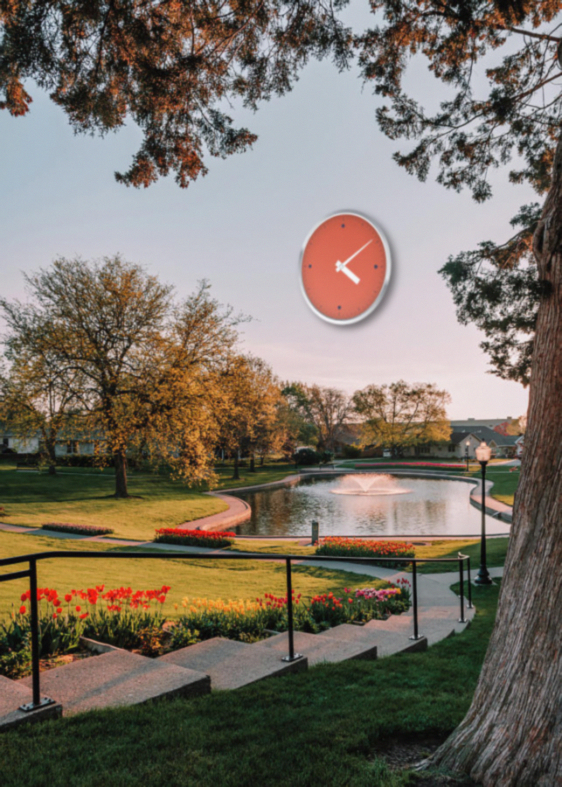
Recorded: h=4 m=9
